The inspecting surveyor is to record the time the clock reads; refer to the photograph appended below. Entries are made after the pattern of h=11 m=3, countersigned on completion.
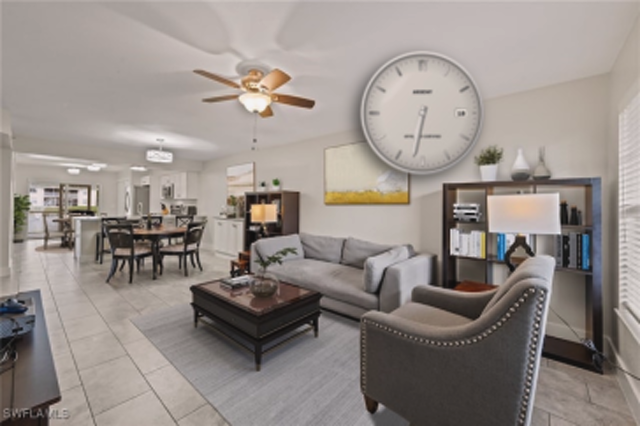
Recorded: h=6 m=32
